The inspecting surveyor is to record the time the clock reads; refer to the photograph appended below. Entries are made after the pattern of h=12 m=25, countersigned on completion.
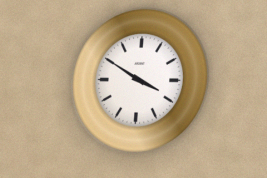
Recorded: h=3 m=50
